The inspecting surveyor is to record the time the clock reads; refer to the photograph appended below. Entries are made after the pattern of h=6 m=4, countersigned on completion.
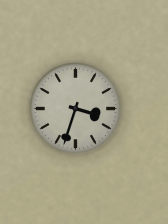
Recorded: h=3 m=33
